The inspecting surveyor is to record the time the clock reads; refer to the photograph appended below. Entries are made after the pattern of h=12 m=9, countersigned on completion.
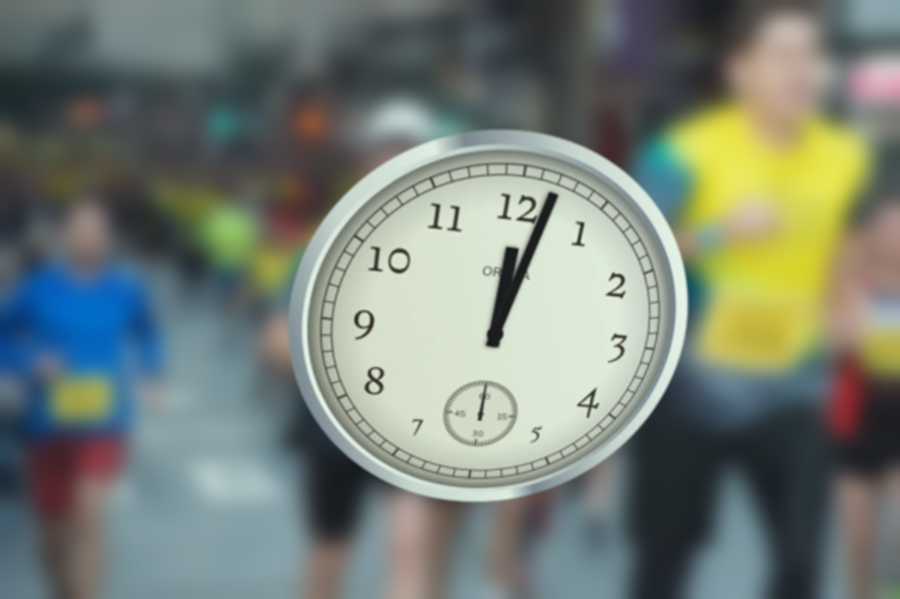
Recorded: h=12 m=2
